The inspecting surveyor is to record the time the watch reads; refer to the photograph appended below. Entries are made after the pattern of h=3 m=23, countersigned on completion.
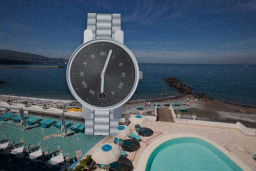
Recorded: h=6 m=3
